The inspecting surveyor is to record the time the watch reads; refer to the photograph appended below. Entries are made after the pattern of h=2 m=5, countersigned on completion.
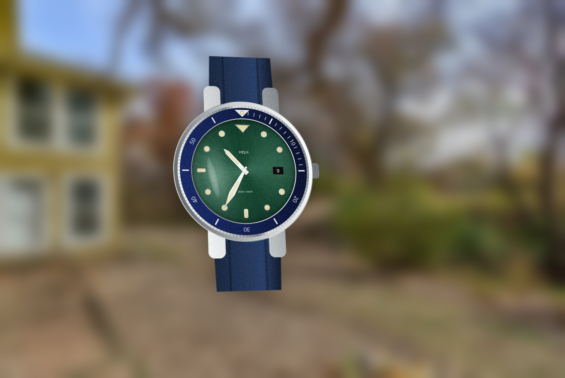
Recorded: h=10 m=35
